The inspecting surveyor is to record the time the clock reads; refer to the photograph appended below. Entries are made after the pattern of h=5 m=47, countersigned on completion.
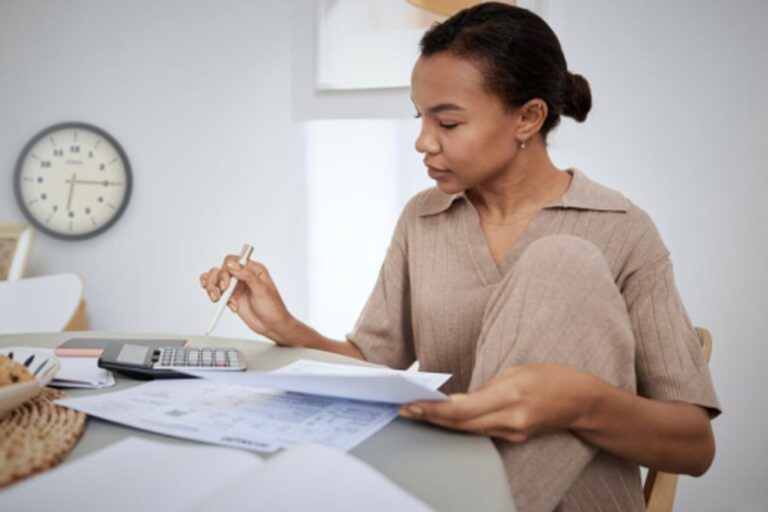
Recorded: h=6 m=15
